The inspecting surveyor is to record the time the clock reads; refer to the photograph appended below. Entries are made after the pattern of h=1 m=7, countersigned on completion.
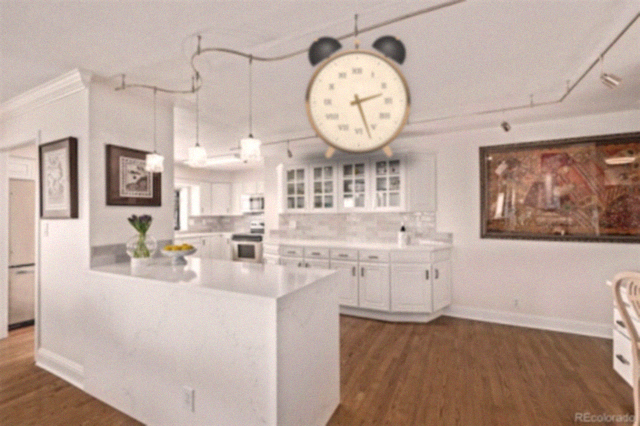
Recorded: h=2 m=27
